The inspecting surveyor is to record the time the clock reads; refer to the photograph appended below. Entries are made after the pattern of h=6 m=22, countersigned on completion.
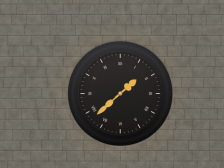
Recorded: h=1 m=38
